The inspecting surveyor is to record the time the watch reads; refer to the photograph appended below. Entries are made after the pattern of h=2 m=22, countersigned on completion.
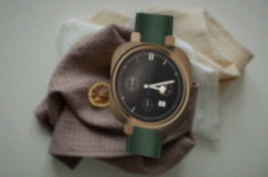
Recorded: h=3 m=12
